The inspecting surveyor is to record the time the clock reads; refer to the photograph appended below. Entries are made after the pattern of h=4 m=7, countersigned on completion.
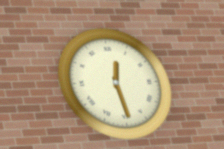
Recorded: h=12 m=29
